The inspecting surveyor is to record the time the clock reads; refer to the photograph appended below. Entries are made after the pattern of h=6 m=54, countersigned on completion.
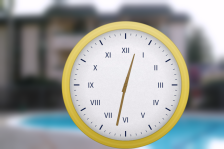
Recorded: h=12 m=32
